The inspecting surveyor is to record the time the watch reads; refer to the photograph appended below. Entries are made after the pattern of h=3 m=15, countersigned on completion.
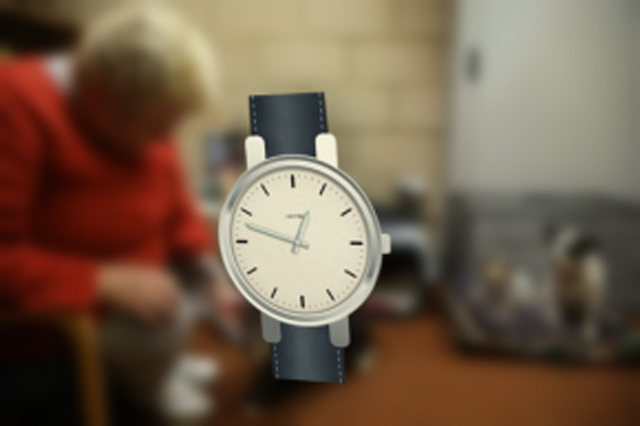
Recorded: h=12 m=48
